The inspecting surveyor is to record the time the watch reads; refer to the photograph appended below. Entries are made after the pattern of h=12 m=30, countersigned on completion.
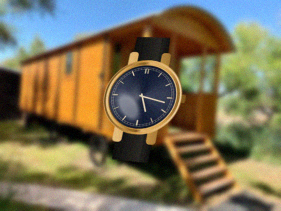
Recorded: h=5 m=17
